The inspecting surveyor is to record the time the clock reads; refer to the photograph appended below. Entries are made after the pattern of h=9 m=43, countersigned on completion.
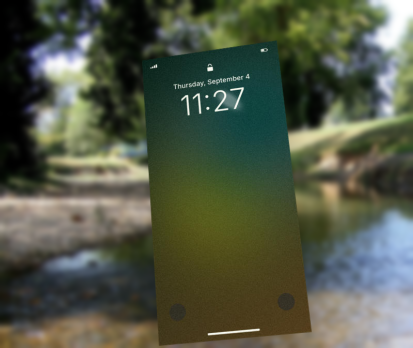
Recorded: h=11 m=27
